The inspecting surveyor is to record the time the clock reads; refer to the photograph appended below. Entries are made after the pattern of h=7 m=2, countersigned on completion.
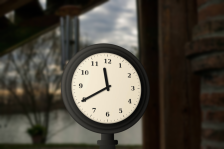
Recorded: h=11 m=40
